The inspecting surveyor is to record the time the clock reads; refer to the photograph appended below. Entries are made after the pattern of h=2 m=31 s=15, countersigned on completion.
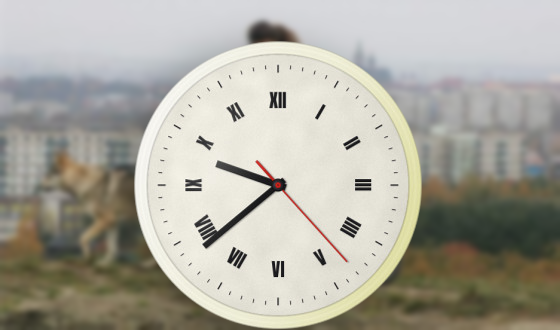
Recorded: h=9 m=38 s=23
